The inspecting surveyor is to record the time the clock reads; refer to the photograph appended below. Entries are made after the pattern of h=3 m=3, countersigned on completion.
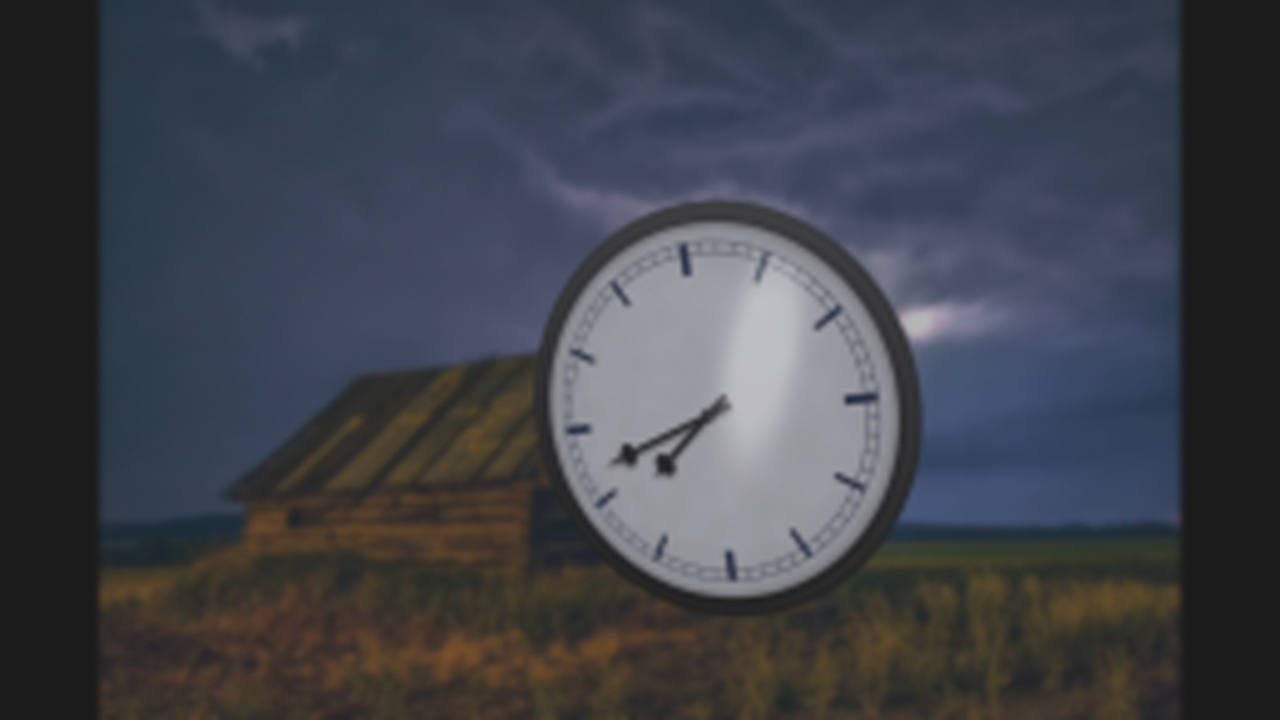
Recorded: h=7 m=42
